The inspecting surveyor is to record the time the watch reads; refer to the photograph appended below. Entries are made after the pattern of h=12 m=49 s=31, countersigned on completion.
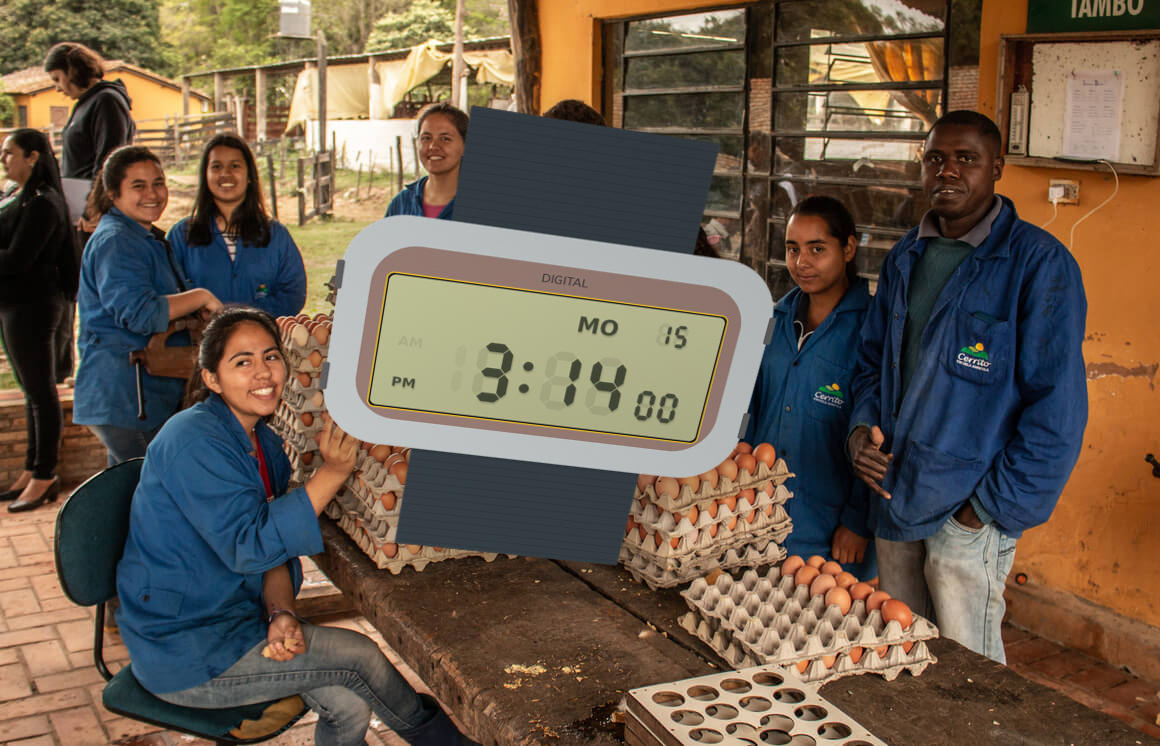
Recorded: h=3 m=14 s=0
